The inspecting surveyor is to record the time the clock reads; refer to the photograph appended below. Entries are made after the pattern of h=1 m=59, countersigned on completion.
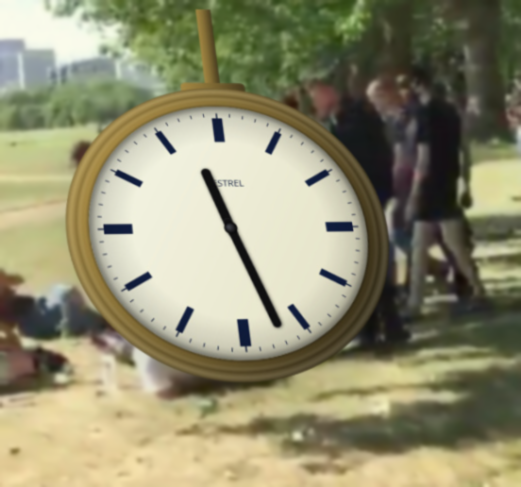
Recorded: h=11 m=27
